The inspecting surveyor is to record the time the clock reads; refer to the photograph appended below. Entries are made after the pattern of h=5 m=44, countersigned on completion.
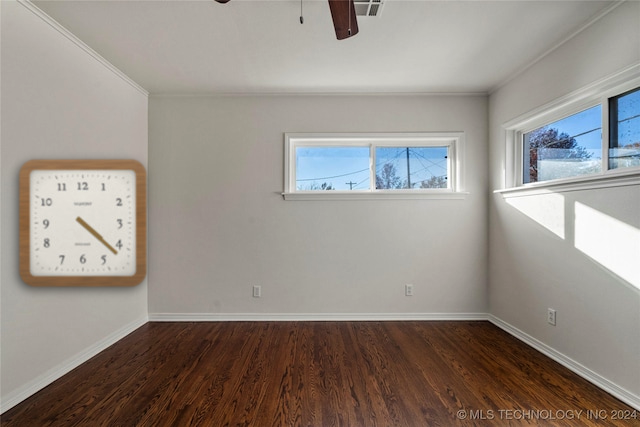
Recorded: h=4 m=22
